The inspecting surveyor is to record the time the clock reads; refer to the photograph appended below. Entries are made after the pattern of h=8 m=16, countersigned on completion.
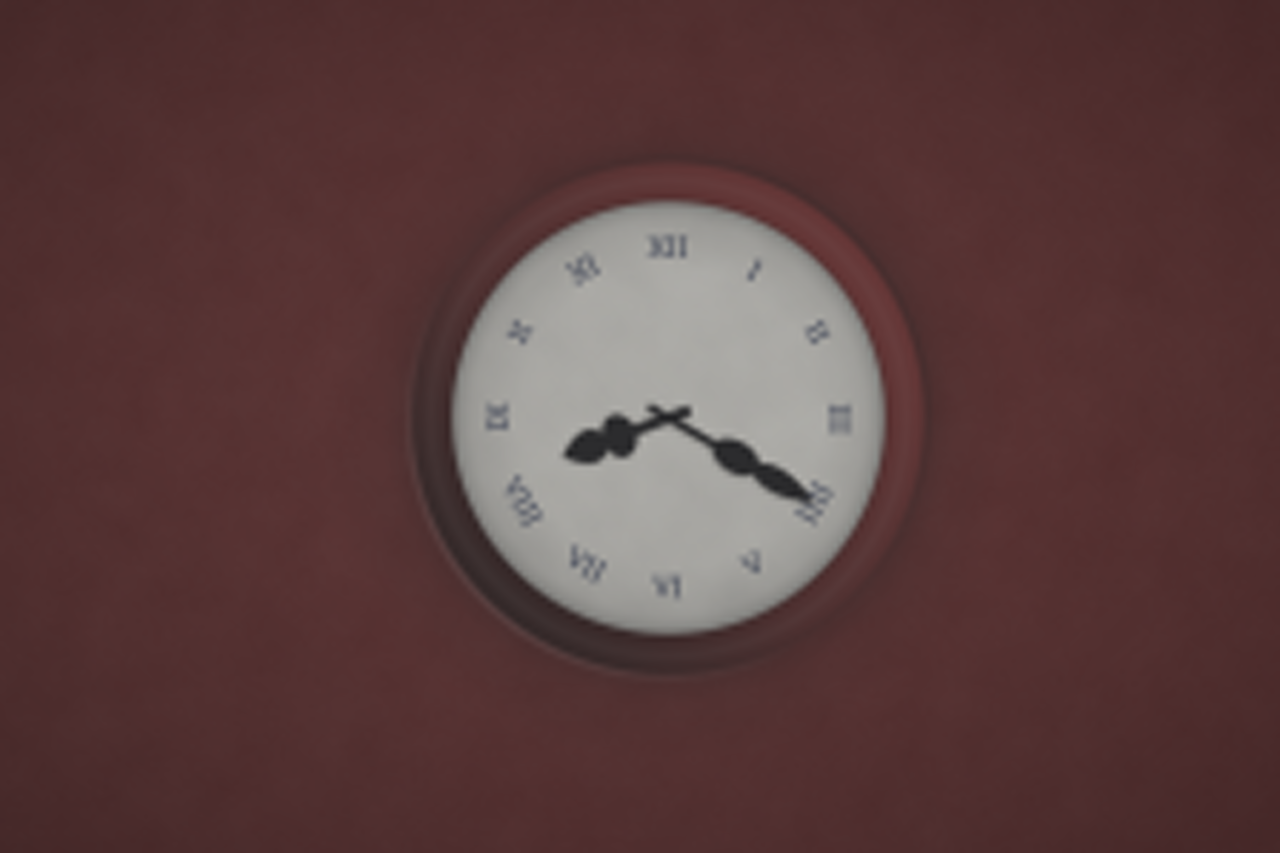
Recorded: h=8 m=20
